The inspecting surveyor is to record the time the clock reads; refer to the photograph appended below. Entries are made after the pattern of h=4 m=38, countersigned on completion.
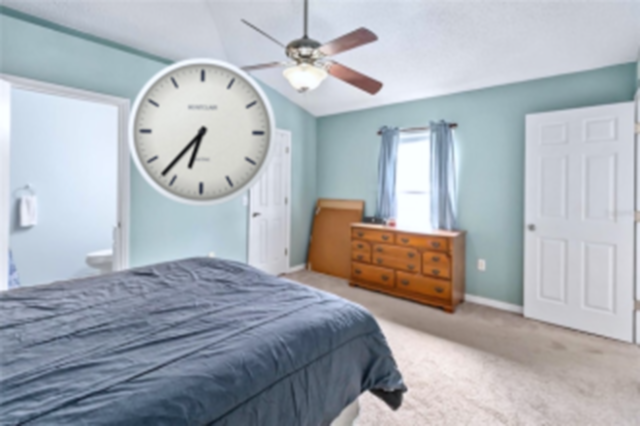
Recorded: h=6 m=37
